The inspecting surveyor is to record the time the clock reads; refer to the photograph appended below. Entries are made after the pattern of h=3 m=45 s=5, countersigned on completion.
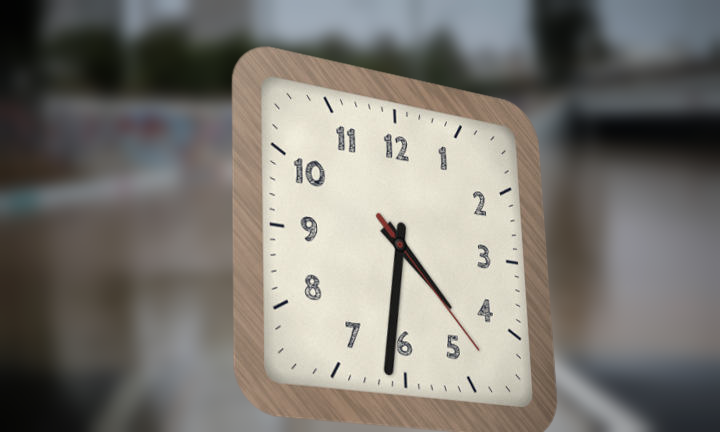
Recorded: h=4 m=31 s=23
